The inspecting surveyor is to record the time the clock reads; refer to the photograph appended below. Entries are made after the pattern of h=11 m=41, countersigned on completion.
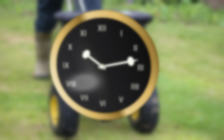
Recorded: h=10 m=13
